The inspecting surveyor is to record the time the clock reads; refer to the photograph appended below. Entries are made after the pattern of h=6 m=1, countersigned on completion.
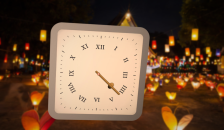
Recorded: h=4 m=22
